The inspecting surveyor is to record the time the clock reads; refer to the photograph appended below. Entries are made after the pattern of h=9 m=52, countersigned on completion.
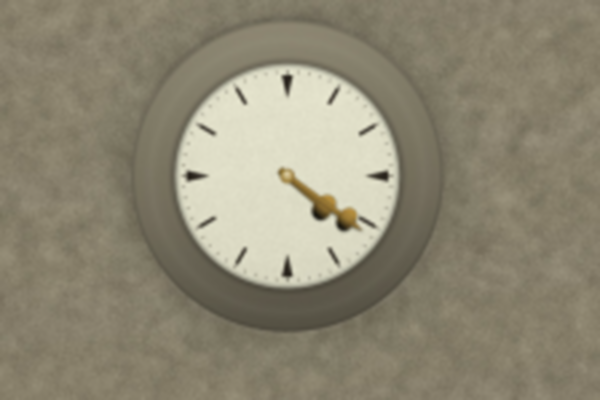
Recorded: h=4 m=21
